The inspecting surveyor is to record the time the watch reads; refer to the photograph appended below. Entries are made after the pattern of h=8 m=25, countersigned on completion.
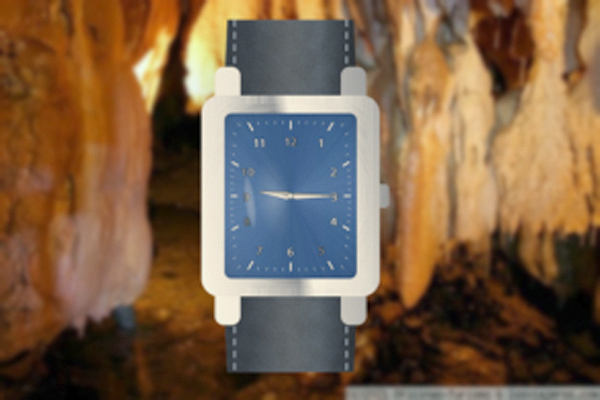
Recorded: h=9 m=15
